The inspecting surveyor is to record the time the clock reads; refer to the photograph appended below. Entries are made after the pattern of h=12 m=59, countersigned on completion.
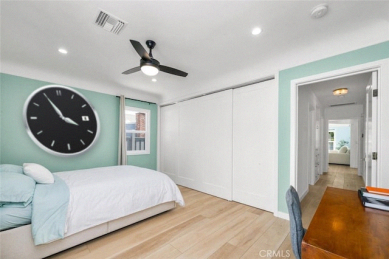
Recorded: h=3 m=55
